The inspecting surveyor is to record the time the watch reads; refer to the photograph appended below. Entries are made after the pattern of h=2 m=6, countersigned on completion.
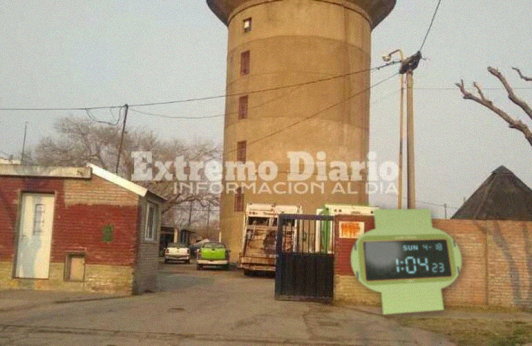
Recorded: h=1 m=4
